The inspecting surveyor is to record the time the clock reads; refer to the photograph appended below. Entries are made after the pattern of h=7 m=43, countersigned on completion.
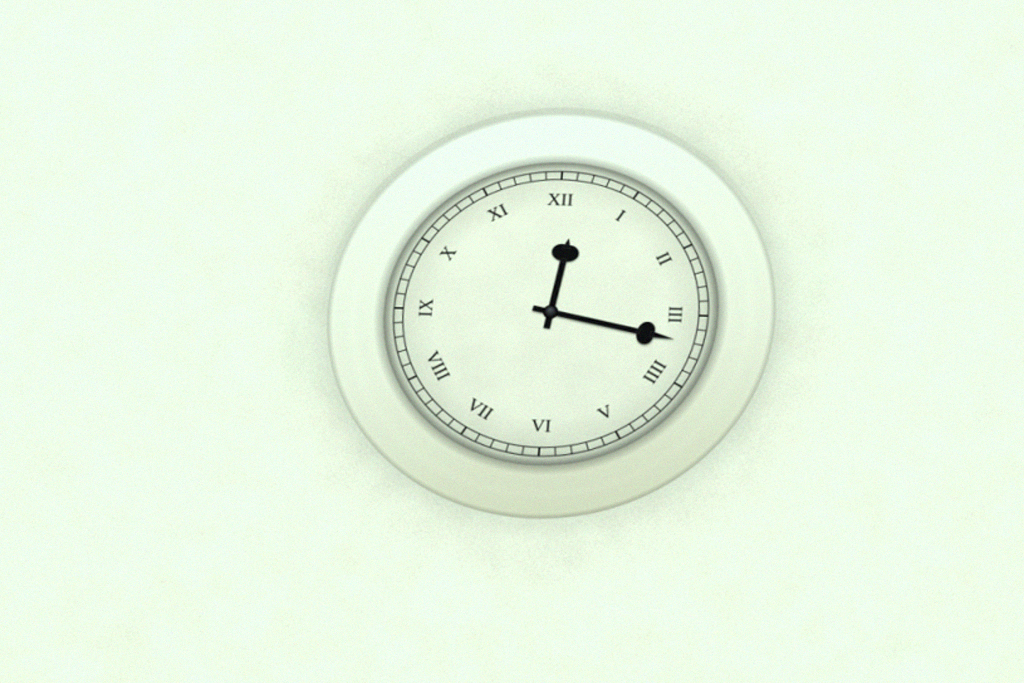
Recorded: h=12 m=17
